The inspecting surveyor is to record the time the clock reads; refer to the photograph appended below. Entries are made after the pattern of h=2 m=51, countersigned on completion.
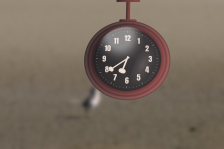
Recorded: h=6 m=39
